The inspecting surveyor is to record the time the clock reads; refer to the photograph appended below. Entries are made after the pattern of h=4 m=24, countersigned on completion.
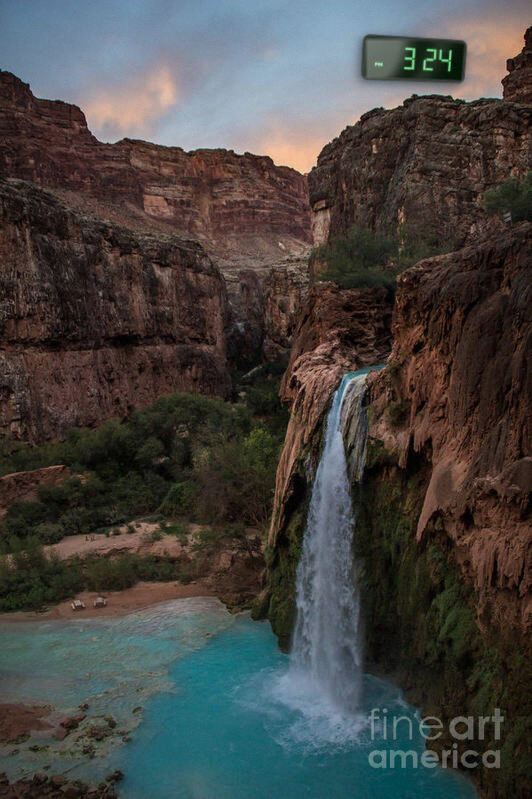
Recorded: h=3 m=24
